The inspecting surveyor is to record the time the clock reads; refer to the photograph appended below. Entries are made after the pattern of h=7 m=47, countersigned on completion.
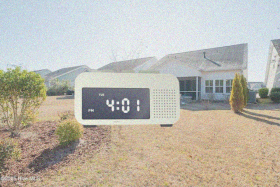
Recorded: h=4 m=1
